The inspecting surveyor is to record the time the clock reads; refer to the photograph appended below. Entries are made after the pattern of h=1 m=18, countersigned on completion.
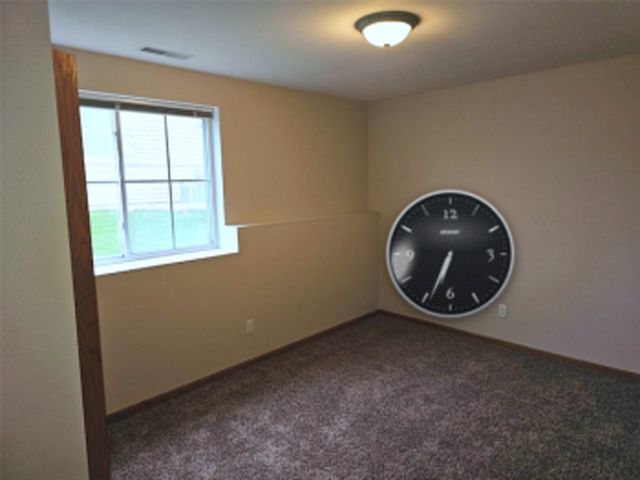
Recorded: h=6 m=34
